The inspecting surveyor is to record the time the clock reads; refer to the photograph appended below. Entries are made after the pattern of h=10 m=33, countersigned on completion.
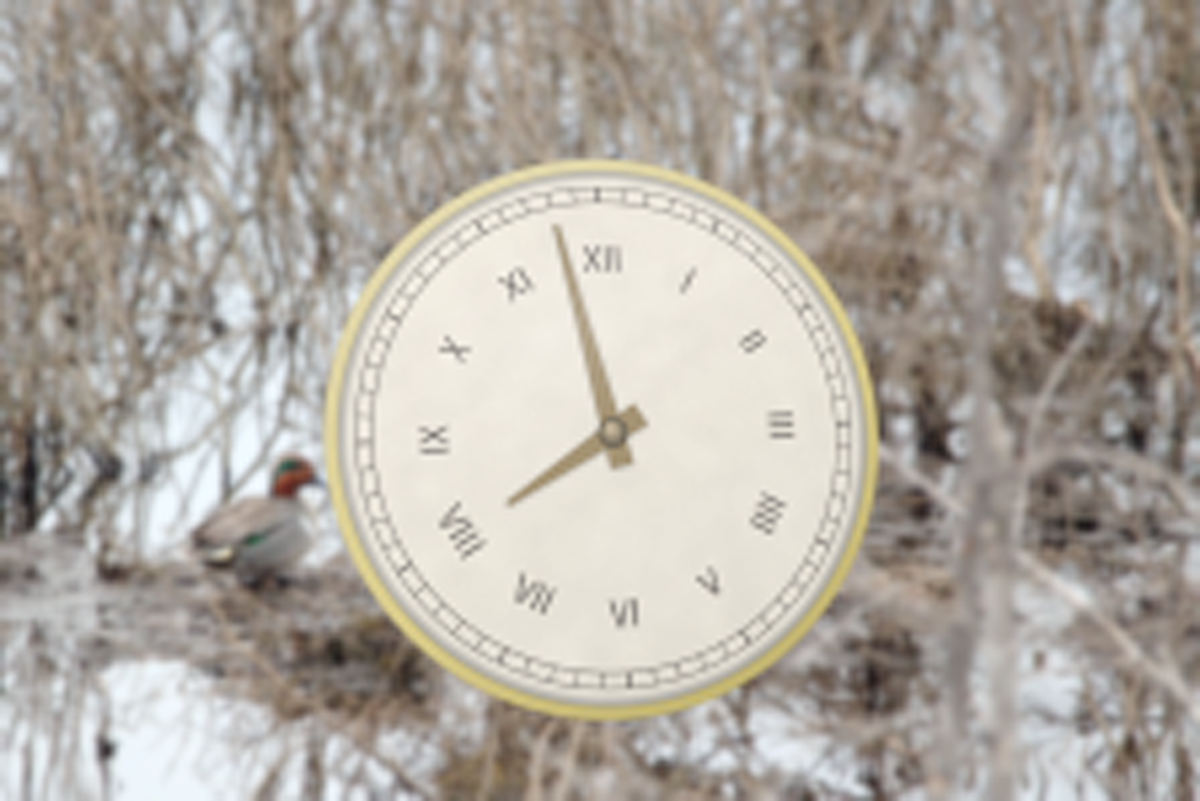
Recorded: h=7 m=58
